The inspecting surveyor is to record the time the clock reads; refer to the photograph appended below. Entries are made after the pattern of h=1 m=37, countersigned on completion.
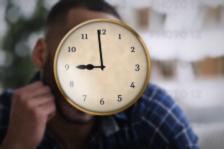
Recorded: h=8 m=59
